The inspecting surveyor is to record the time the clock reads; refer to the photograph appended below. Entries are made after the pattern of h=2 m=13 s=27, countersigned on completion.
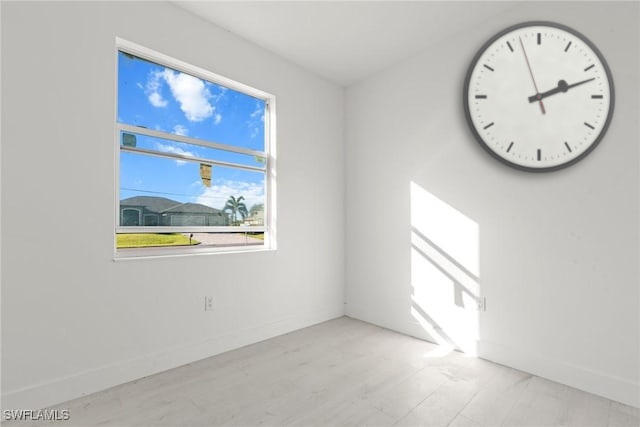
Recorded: h=2 m=11 s=57
